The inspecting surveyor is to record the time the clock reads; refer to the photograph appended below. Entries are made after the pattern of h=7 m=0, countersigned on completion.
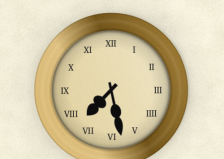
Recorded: h=7 m=28
